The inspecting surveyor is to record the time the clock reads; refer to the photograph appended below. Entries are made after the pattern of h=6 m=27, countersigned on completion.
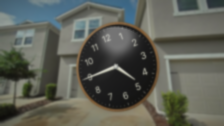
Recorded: h=4 m=45
